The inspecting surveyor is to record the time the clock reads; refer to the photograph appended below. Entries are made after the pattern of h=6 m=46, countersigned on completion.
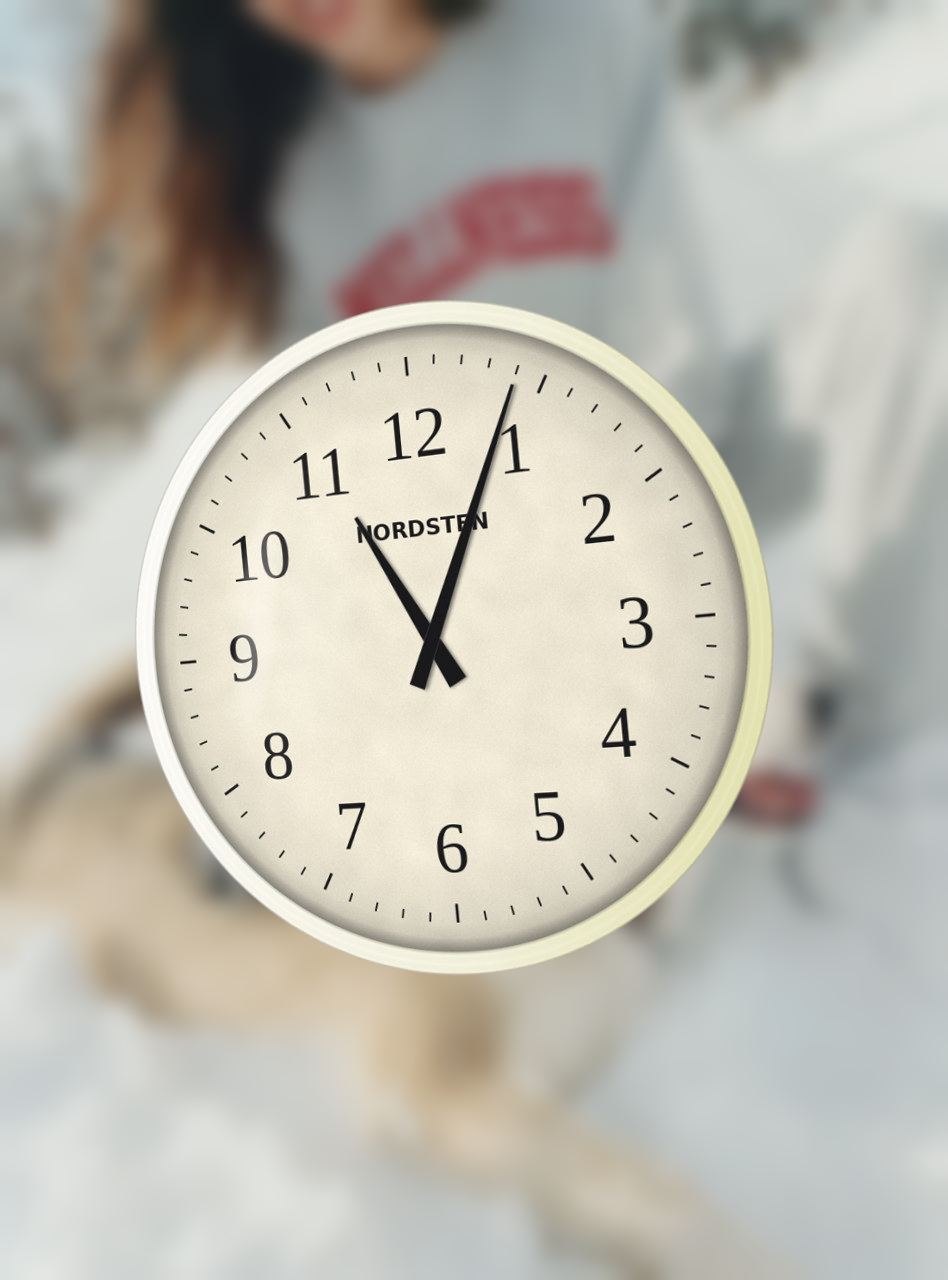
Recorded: h=11 m=4
